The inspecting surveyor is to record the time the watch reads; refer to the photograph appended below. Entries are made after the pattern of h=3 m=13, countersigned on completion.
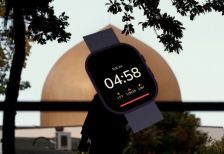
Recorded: h=4 m=58
